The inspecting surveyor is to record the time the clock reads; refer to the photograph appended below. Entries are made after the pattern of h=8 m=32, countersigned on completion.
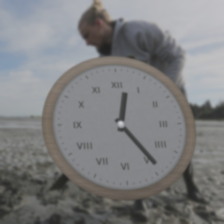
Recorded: h=12 m=24
